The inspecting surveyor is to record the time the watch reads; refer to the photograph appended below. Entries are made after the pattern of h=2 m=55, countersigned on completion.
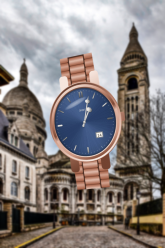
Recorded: h=1 m=3
